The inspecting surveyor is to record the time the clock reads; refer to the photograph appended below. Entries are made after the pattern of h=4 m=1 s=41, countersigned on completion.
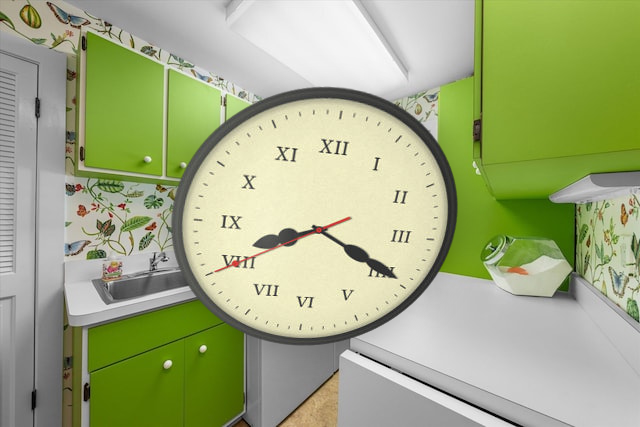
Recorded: h=8 m=19 s=40
